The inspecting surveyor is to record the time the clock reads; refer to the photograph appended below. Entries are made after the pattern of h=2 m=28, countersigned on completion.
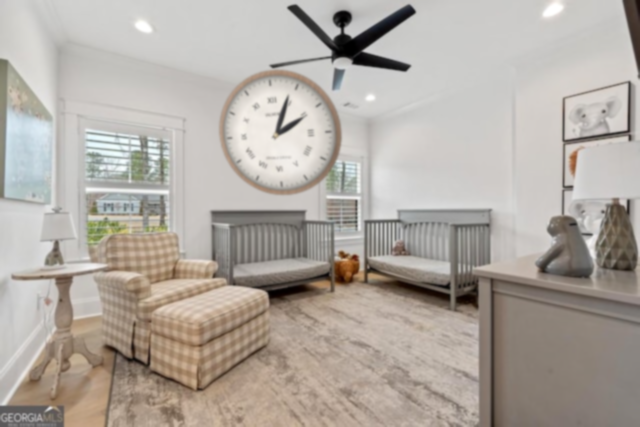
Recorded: h=2 m=4
